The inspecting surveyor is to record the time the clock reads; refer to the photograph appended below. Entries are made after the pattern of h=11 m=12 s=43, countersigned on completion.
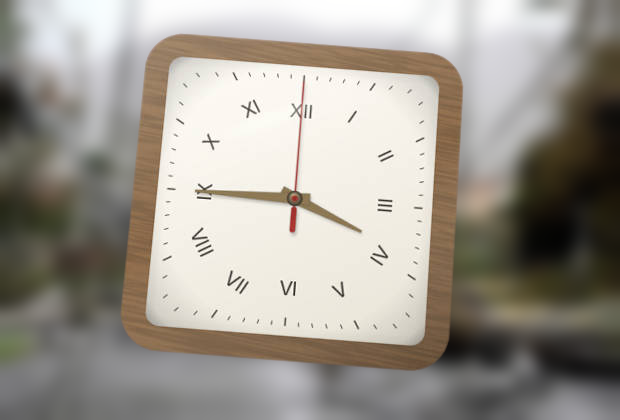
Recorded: h=3 m=45 s=0
